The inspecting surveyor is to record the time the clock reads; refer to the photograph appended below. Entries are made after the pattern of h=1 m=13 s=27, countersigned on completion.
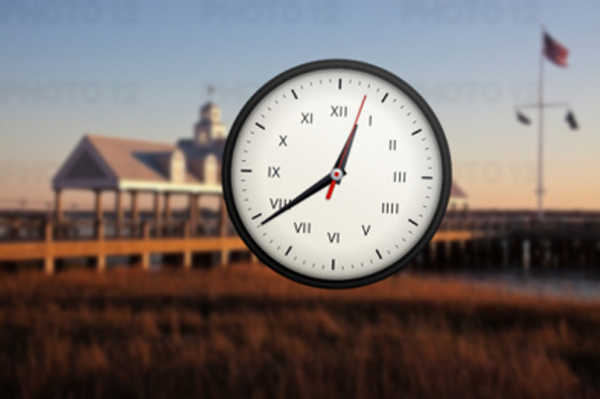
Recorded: h=12 m=39 s=3
